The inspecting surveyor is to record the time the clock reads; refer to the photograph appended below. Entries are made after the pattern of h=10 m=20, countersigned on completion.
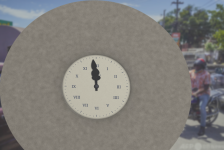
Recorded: h=11 m=59
